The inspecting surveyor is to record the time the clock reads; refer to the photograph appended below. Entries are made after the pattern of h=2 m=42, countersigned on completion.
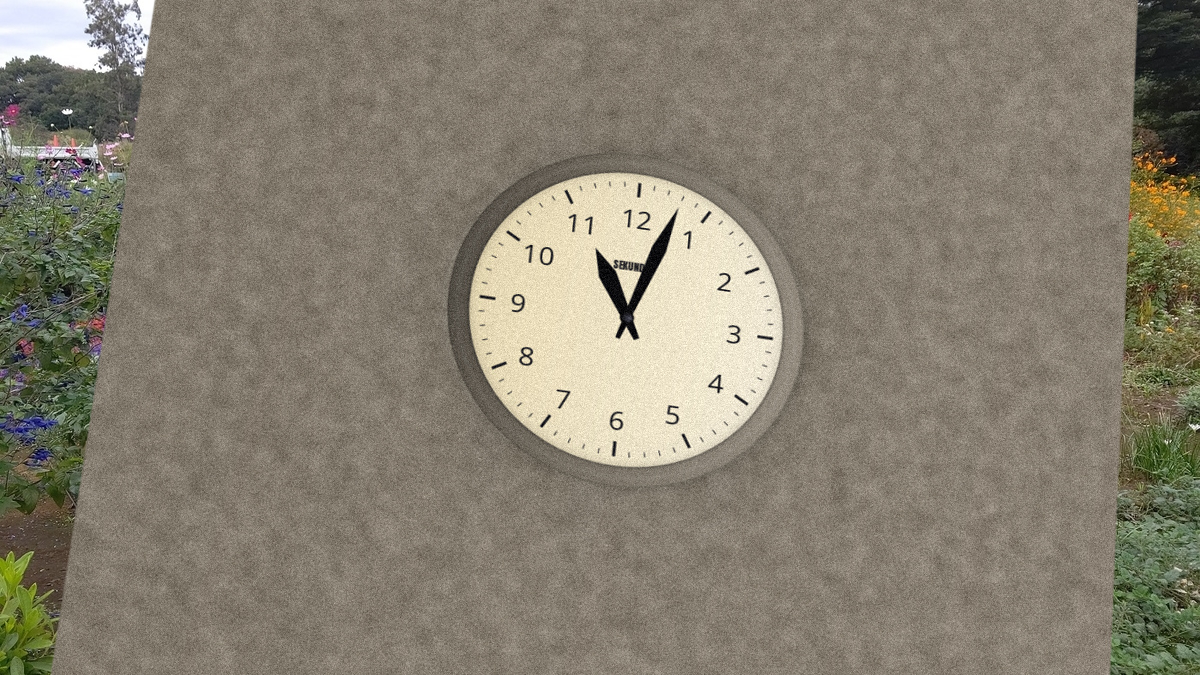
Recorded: h=11 m=3
